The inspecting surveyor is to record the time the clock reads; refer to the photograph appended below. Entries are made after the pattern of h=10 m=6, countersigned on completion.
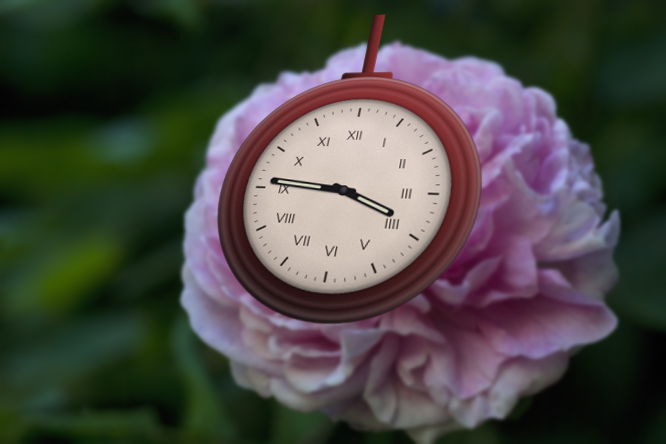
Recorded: h=3 m=46
